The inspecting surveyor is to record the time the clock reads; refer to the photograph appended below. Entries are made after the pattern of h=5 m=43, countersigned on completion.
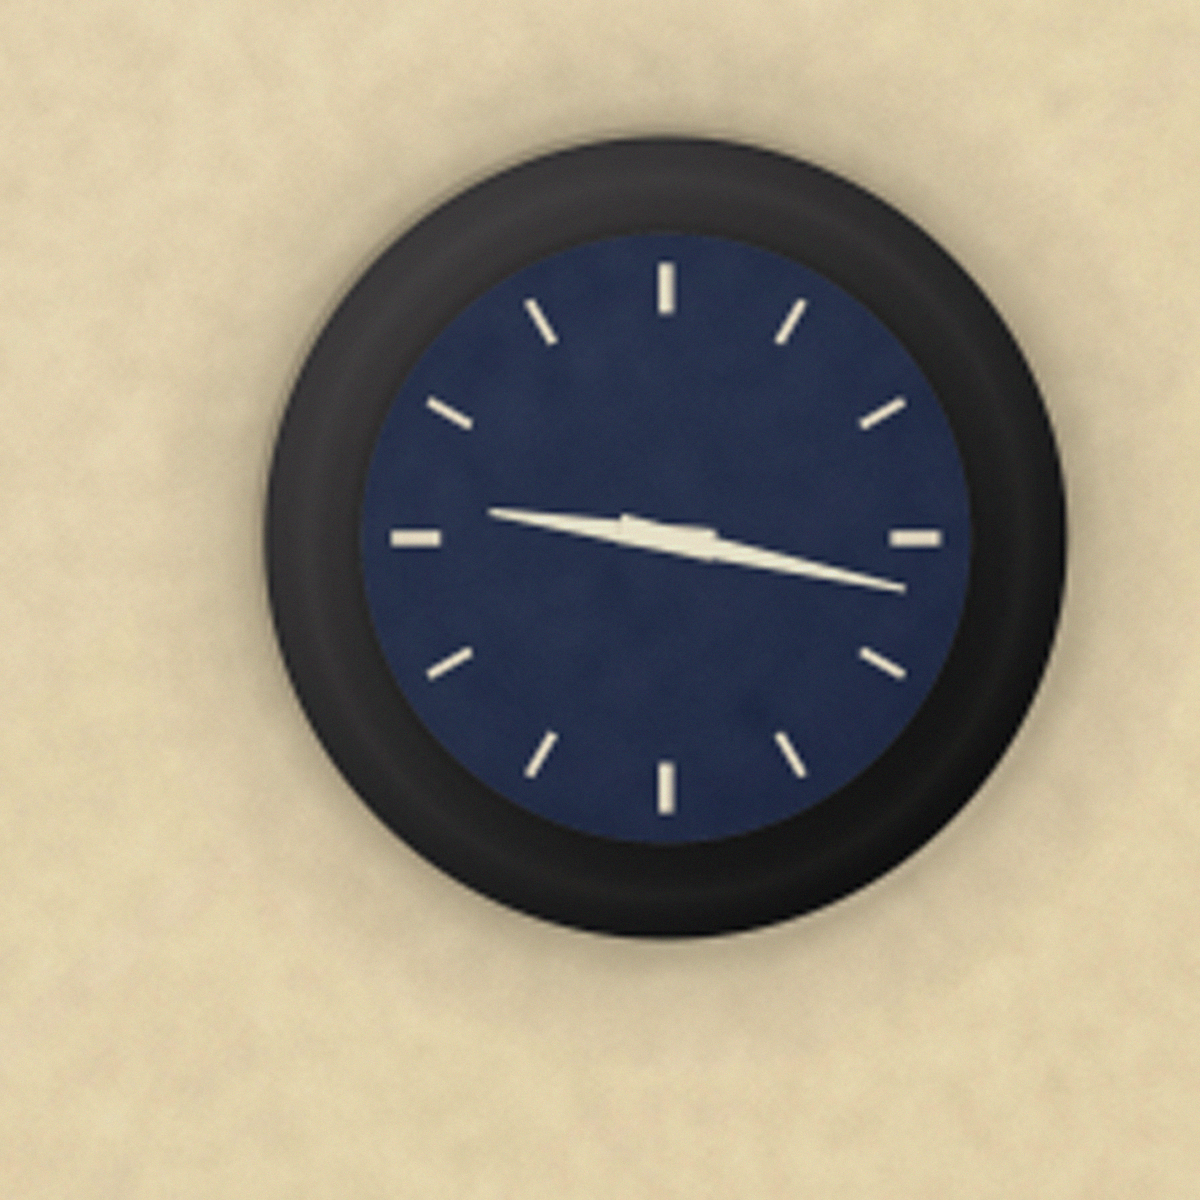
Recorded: h=9 m=17
